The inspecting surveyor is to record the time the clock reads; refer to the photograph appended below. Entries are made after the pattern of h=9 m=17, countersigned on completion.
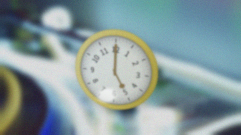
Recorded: h=5 m=0
